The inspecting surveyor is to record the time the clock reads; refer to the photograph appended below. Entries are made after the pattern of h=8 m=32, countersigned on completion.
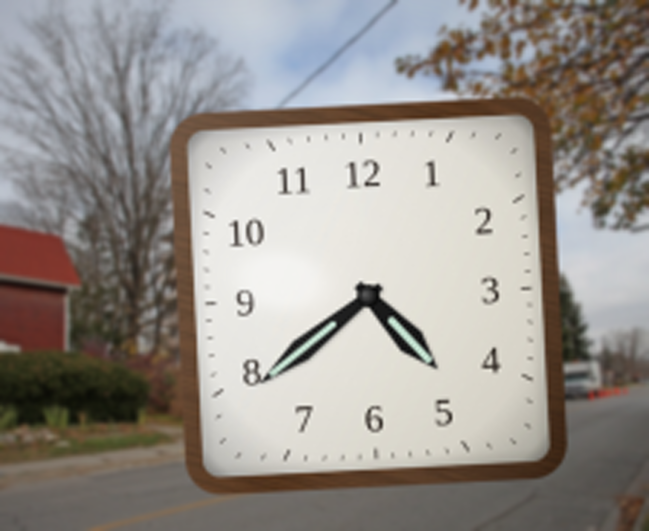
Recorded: h=4 m=39
